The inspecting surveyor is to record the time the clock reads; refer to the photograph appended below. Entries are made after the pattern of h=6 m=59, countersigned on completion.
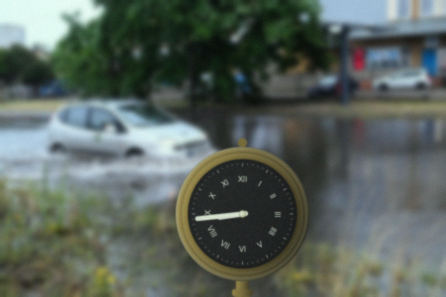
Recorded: h=8 m=44
